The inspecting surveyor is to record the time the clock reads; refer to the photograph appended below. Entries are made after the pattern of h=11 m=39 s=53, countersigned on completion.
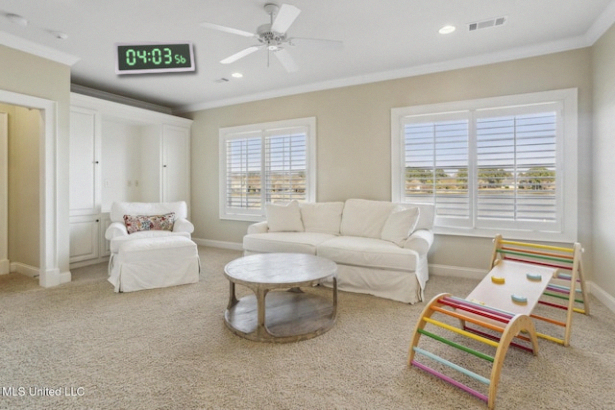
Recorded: h=4 m=3 s=56
